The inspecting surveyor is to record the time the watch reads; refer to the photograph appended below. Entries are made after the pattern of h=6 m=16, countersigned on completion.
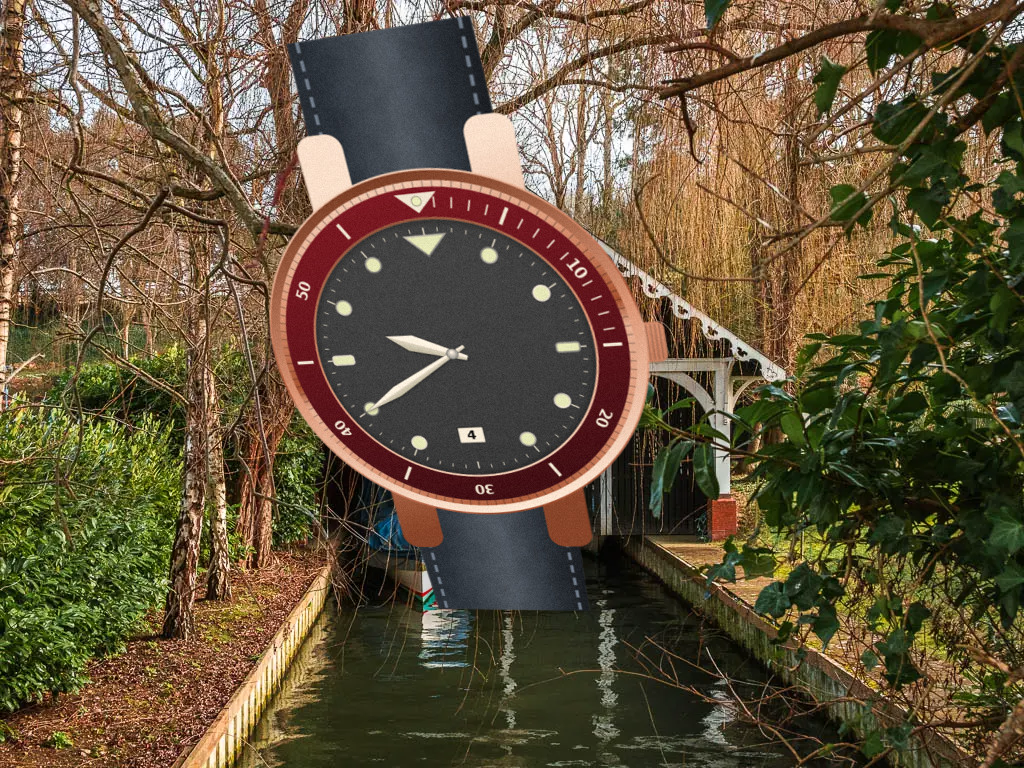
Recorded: h=9 m=40
